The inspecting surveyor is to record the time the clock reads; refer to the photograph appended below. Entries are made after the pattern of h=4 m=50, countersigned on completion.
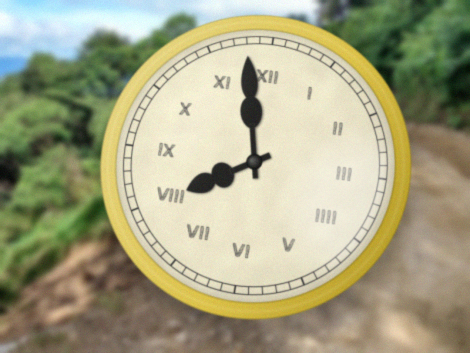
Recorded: h=7 m=58
